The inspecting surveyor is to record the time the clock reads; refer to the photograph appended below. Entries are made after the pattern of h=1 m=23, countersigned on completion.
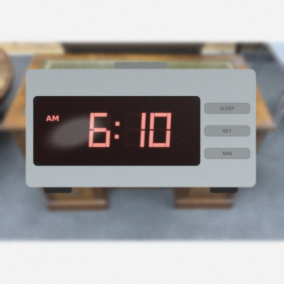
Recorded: h=6 m=10
